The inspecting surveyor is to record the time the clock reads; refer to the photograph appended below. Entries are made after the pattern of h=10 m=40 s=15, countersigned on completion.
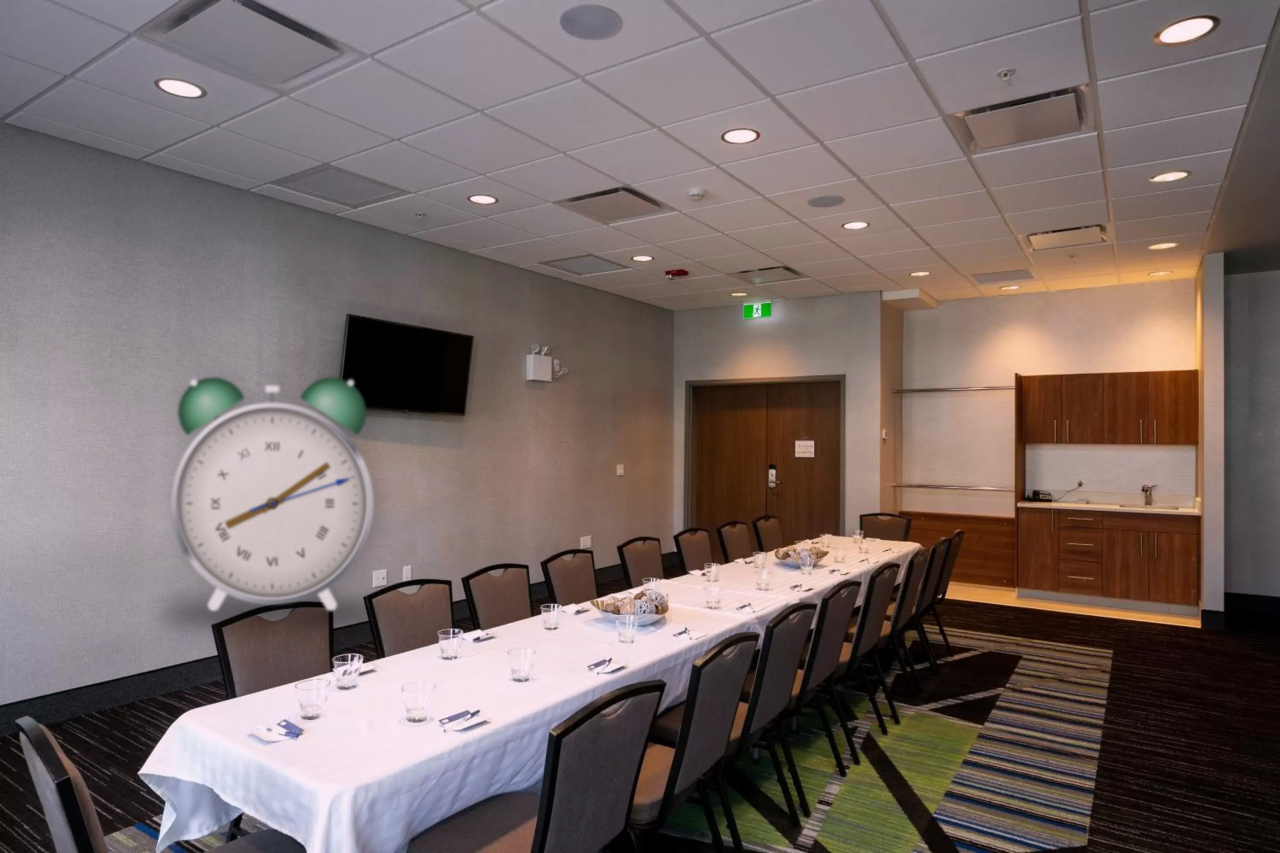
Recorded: h=8 m=9 s=12
